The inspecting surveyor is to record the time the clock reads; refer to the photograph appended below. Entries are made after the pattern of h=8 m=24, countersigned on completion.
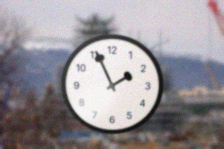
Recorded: h=1 m=56
